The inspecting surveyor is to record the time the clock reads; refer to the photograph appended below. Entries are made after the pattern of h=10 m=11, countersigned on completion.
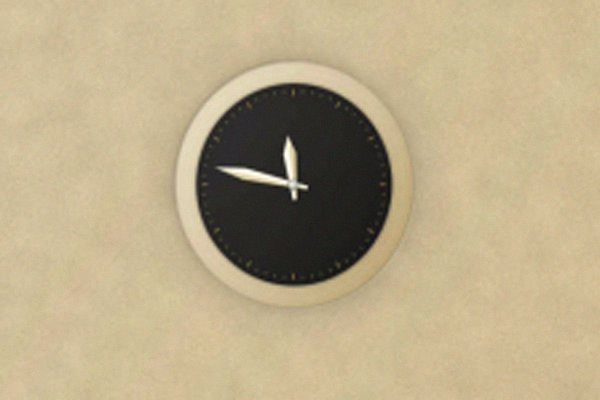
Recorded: h=11 m=47
